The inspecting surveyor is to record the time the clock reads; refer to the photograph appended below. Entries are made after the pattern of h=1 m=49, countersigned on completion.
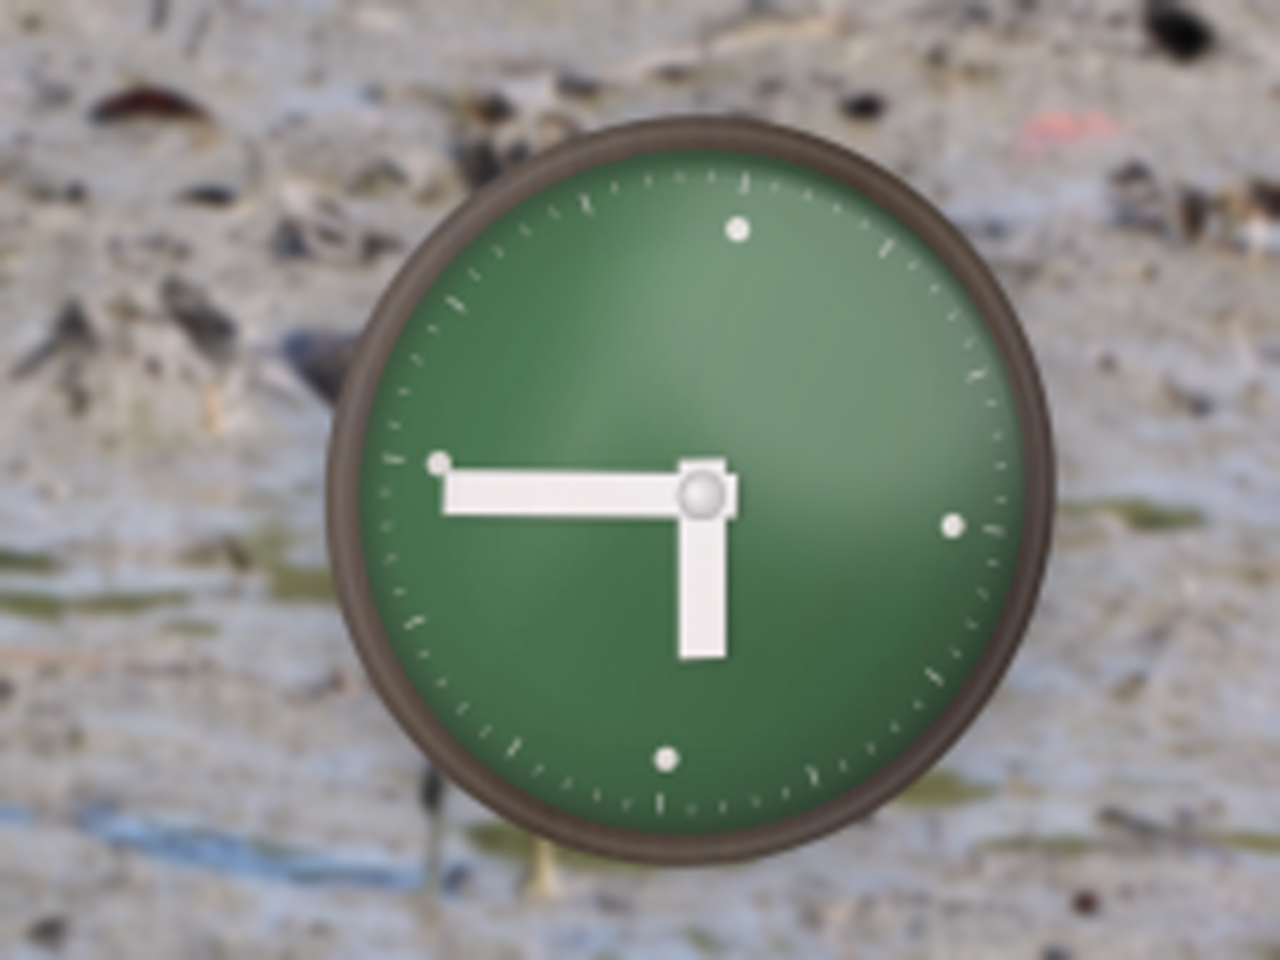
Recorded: h=5 m=44
